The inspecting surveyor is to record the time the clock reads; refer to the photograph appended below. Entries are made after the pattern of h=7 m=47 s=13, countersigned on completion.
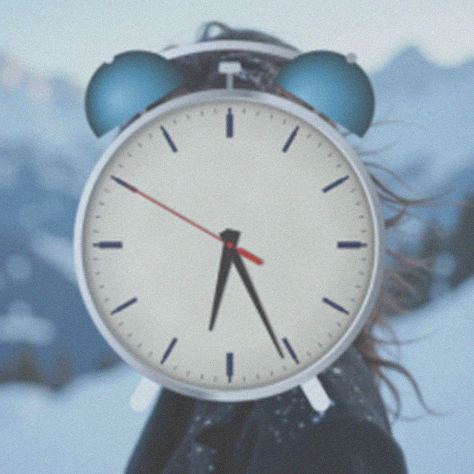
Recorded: h=6 m=25 s=50
